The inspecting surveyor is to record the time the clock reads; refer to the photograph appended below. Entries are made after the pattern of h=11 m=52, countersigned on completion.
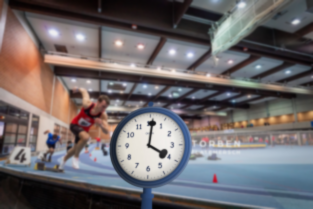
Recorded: h=4 m=1
